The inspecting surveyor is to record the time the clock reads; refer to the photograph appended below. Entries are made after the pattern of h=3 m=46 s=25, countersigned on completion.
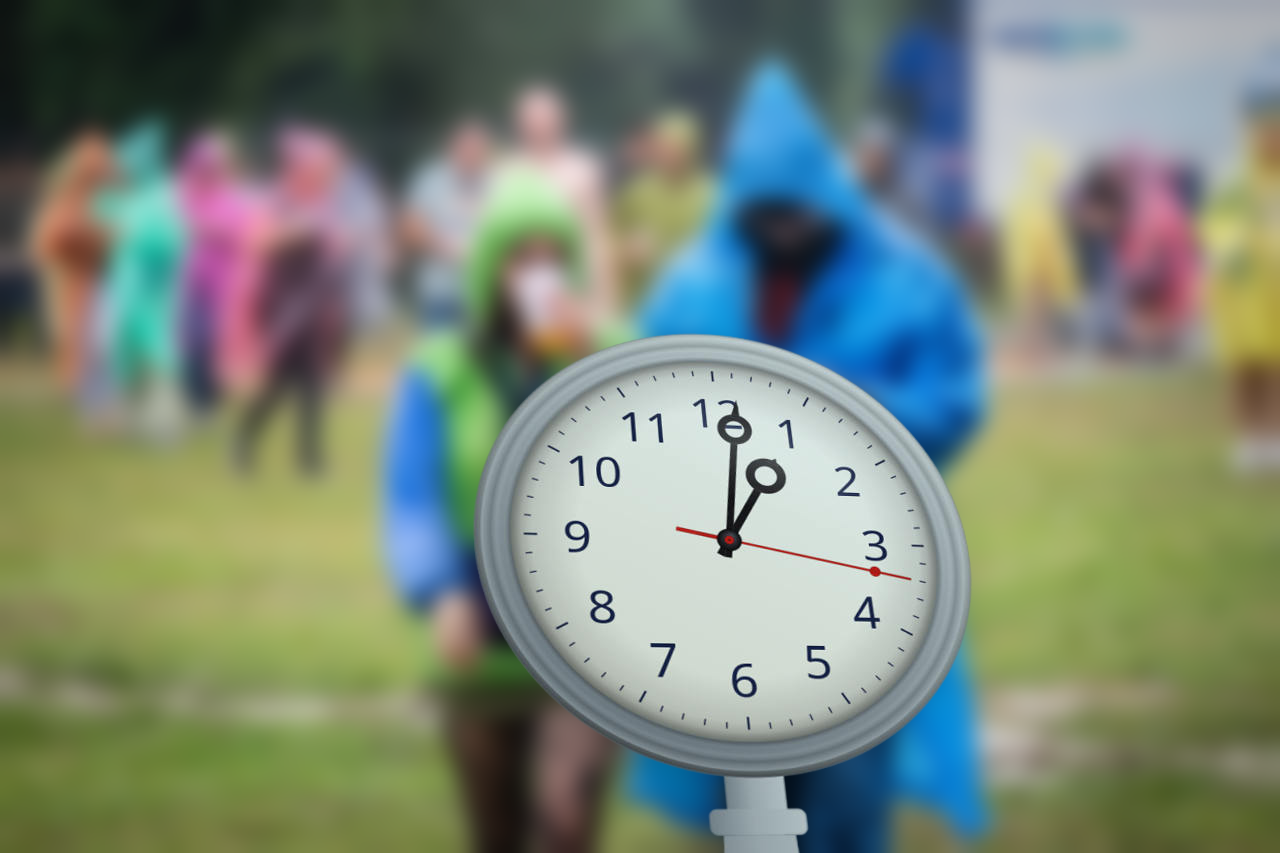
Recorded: h=1 m=1 s=17
